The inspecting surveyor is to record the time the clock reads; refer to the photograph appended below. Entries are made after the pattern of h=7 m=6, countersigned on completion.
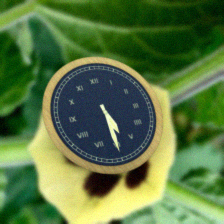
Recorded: h=5 m=30
